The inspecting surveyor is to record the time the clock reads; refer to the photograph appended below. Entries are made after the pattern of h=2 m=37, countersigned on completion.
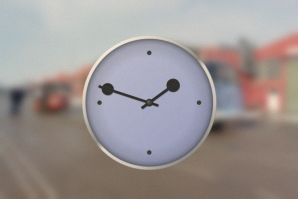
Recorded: h=1 m=48
